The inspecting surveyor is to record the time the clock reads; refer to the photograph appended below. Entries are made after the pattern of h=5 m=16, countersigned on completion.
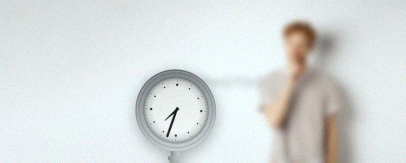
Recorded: h=7 m=33
